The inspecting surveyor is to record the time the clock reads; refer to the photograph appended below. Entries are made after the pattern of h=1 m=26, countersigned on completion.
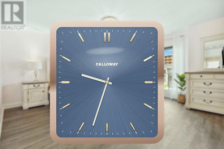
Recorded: h=9 m=33
